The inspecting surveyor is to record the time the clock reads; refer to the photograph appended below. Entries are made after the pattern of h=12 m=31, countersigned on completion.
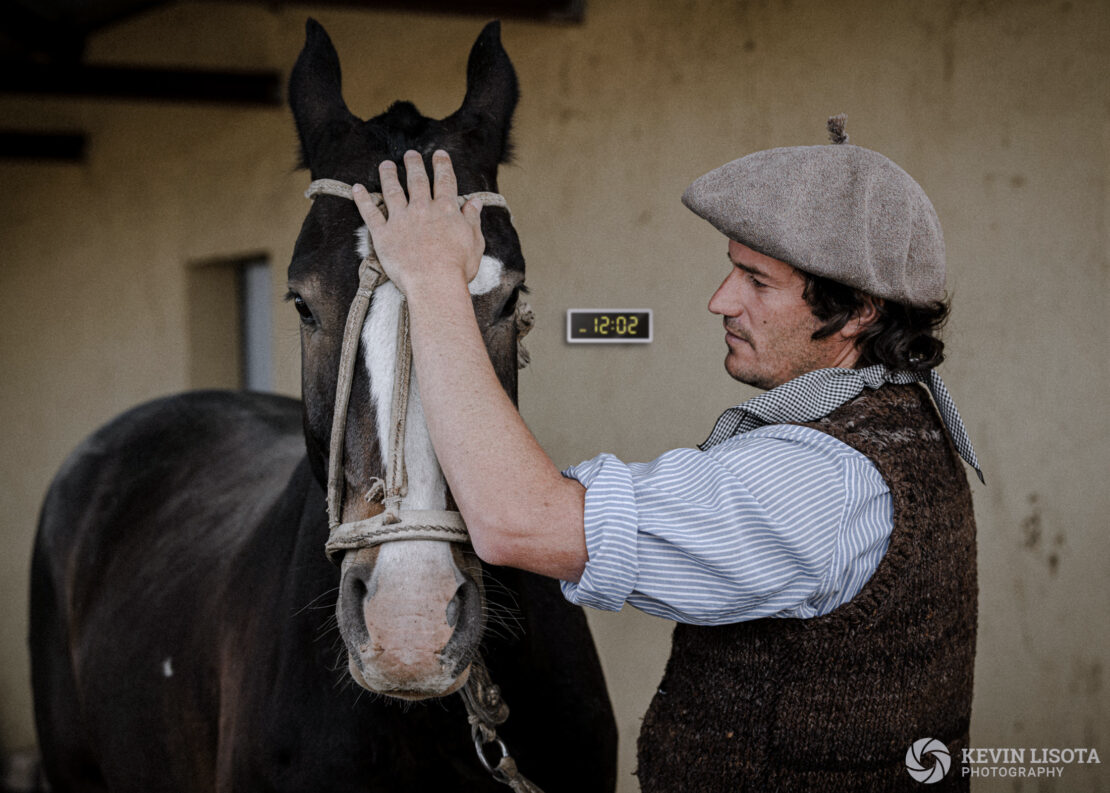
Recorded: h=12 m=2
